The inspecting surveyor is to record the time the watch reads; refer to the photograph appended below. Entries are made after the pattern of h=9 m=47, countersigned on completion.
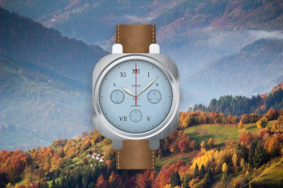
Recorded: h=10 m=8
